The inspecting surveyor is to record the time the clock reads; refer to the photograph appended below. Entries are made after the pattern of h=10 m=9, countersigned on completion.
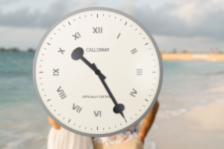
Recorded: h=10 m=25
